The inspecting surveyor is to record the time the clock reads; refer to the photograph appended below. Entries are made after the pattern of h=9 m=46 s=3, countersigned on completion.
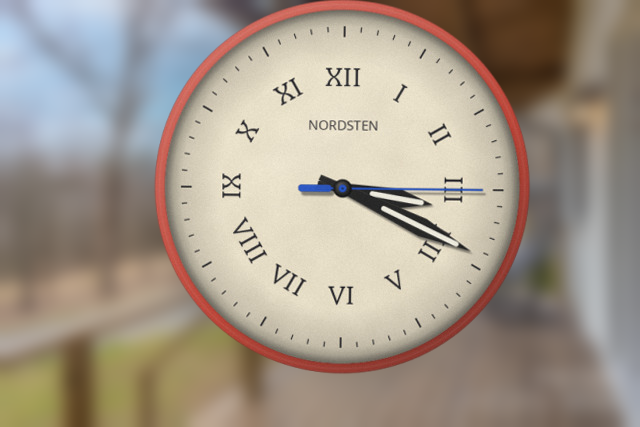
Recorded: h=3 m=19 s=15
